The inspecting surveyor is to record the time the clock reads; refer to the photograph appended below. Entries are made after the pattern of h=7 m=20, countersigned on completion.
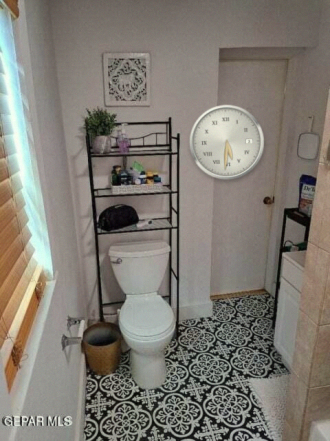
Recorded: h=5 m=31
